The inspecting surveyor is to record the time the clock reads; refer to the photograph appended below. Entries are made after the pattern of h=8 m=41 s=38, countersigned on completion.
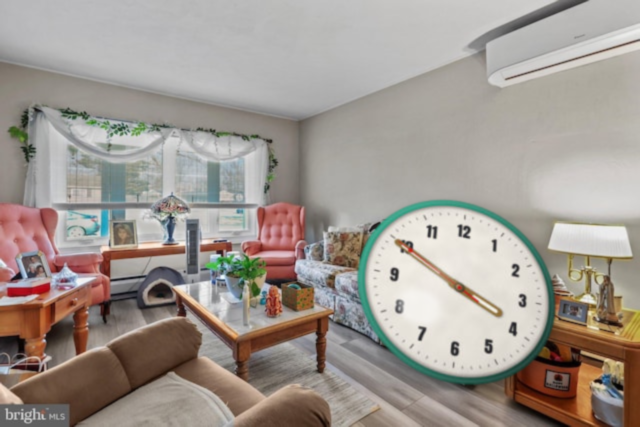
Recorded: h=3 m=49 s=50
